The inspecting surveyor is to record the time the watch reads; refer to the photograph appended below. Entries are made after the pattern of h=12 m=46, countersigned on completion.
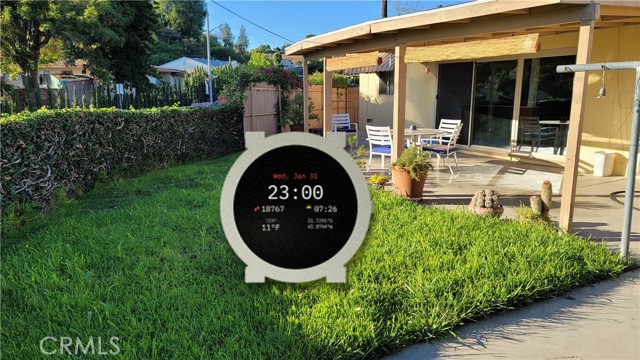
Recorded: h=23 m=0
